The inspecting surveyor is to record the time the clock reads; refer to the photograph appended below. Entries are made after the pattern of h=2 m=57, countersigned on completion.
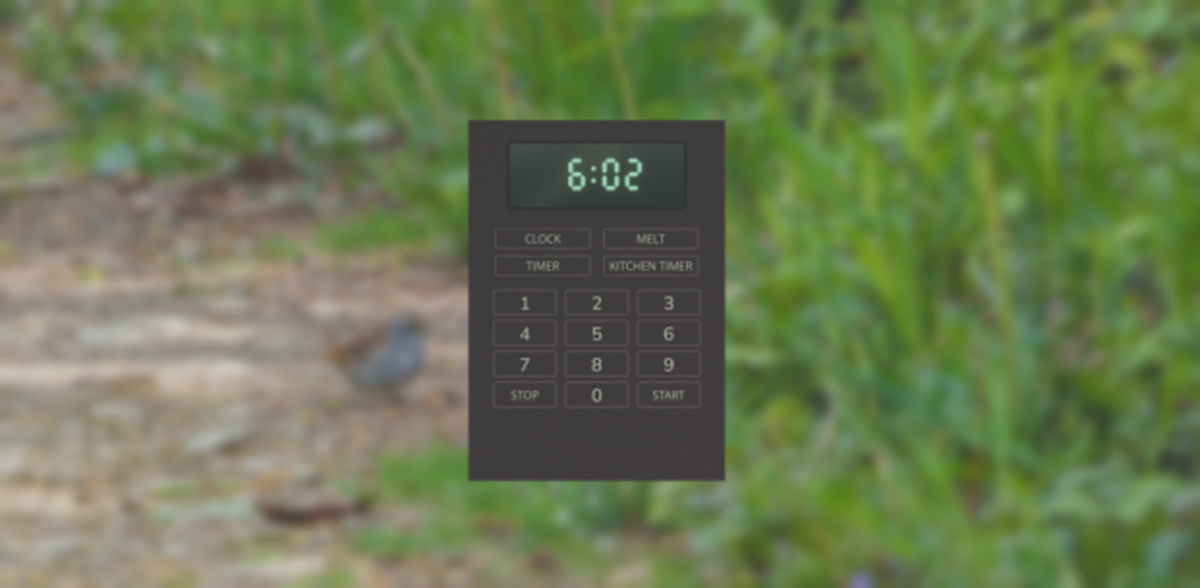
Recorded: h=6 m=2
